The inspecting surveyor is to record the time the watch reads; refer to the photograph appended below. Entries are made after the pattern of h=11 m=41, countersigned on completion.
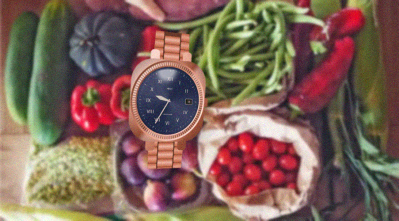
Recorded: h=9 m=35
